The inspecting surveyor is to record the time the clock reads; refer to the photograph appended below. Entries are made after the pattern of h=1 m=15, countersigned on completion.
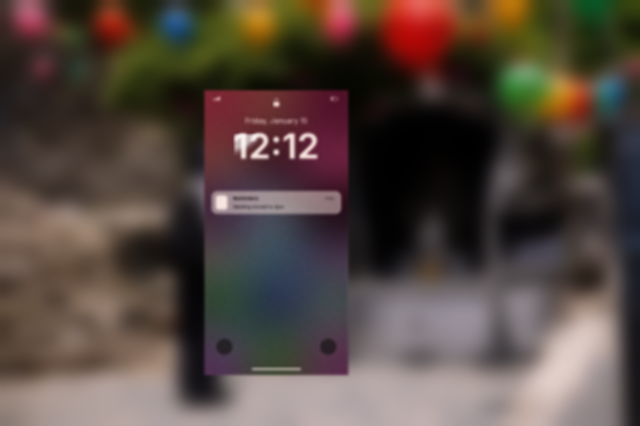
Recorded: h=12 m=12
